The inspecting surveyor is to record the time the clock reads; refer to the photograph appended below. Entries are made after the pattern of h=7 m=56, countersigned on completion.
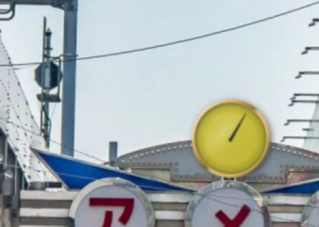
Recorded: h=1 m=5
